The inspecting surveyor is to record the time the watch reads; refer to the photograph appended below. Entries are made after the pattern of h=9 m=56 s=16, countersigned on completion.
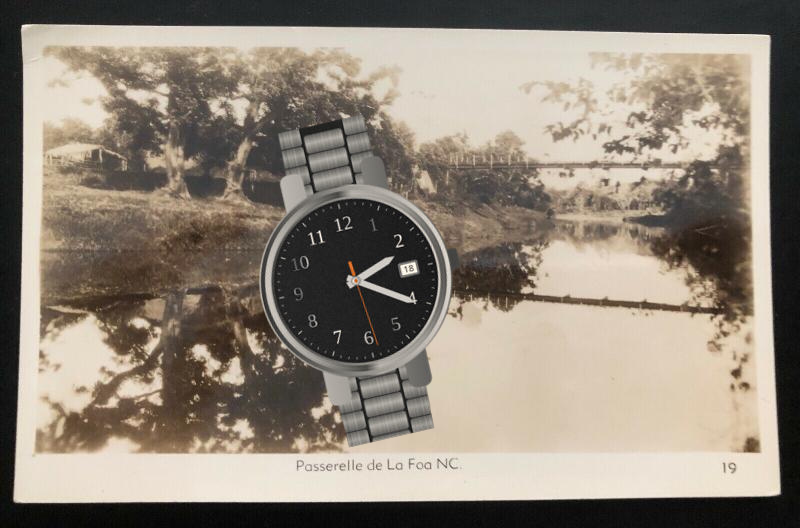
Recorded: h=2 m=20 s=29
